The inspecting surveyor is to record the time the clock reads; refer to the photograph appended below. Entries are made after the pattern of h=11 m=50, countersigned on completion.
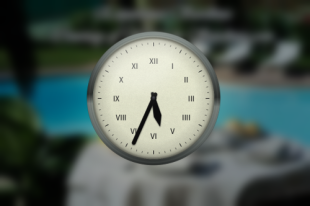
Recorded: h=5 m=34
